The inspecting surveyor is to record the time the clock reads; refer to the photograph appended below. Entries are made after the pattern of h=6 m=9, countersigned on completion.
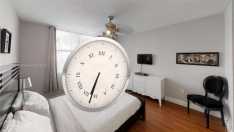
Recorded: h=6 m=32
